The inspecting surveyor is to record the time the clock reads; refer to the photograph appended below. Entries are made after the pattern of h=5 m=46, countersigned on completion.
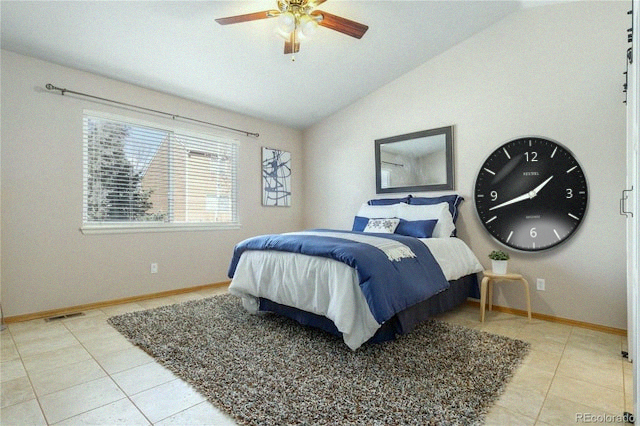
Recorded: h=1 m=42
